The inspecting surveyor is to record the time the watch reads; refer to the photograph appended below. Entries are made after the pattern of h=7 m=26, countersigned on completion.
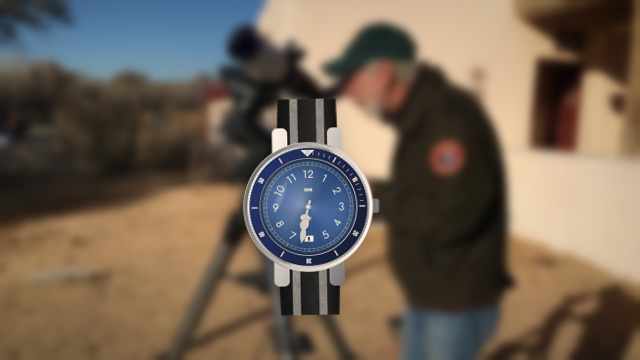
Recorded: h=6 m=32
